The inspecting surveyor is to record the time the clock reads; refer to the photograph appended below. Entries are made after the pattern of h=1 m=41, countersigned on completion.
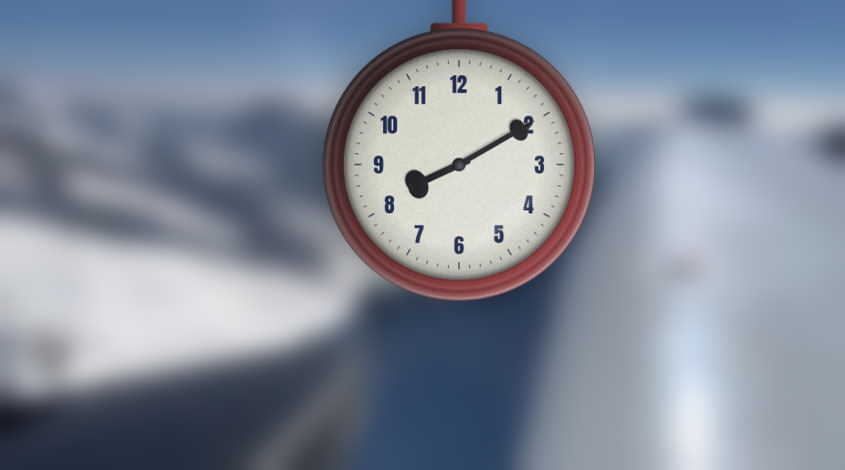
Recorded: h=8 m=10
